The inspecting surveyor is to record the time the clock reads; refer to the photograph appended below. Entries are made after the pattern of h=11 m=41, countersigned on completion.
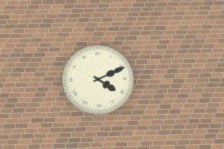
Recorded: h=4 m=11
